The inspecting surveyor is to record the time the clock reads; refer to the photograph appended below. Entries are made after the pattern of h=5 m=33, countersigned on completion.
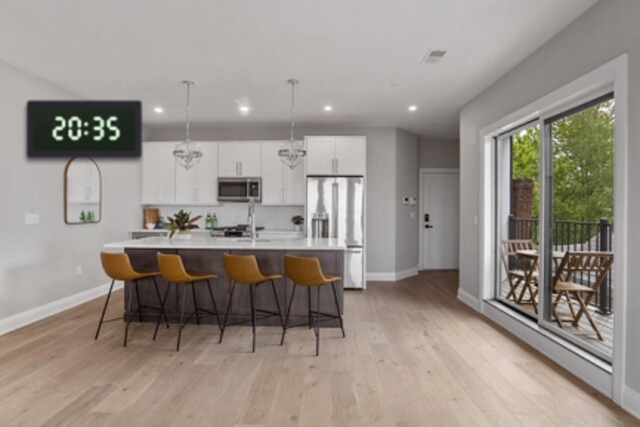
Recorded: h=20 m=35
